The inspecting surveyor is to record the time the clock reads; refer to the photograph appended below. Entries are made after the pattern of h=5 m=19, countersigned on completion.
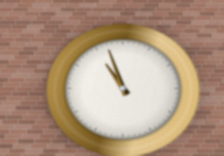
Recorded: h=10 m=57
